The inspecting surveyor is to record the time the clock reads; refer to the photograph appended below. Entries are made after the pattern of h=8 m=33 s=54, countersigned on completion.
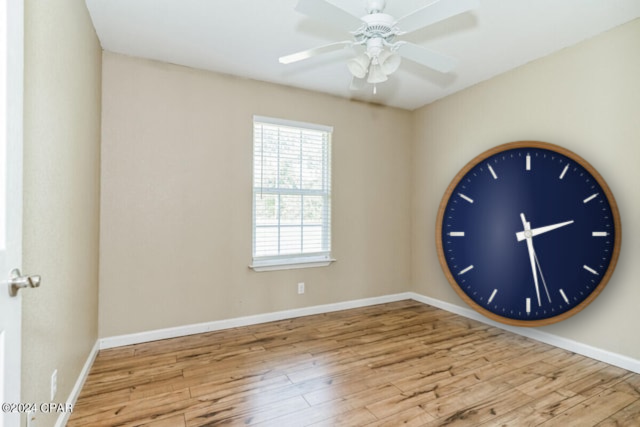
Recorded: h=2 m=28 s=27
